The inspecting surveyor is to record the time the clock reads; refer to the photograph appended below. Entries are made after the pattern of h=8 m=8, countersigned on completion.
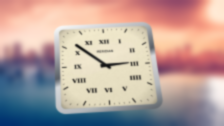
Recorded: h=2 m=52
